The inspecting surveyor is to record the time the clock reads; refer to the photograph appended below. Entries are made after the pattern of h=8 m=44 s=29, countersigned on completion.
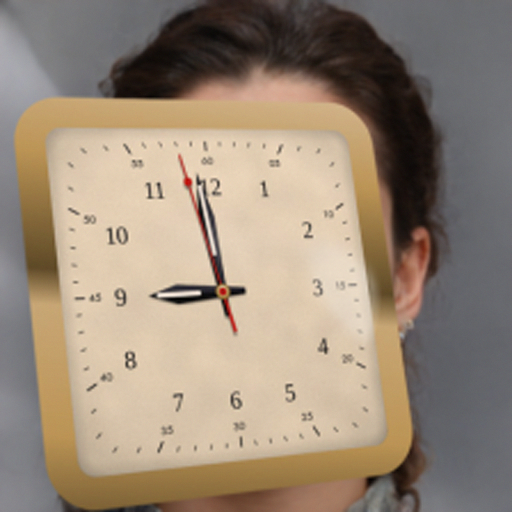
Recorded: h=8 m=58 s=58
